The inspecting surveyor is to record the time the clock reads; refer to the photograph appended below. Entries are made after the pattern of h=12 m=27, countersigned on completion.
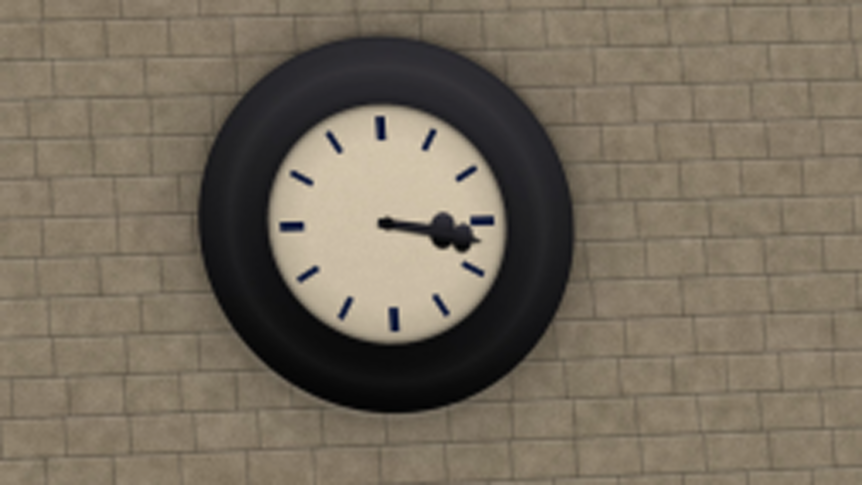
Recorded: h=3 m=17
